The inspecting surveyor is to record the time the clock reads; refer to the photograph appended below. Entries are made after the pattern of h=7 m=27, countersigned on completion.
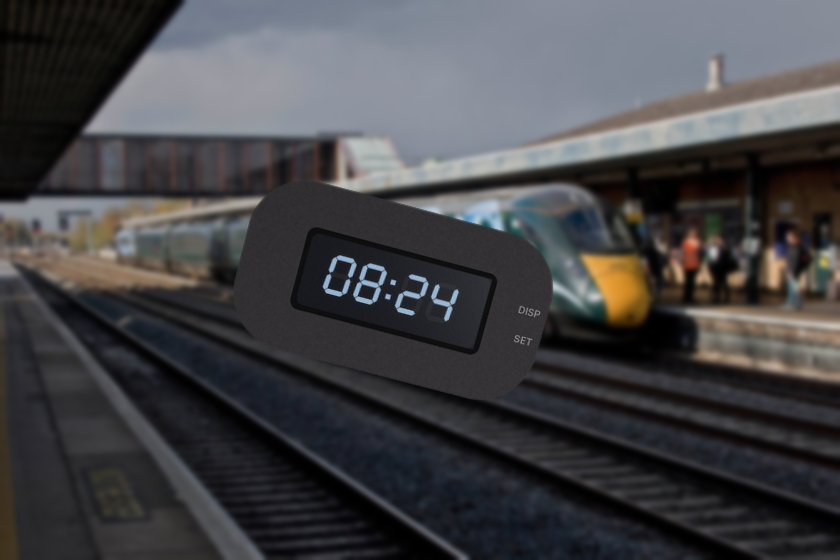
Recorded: h=8 m=24
